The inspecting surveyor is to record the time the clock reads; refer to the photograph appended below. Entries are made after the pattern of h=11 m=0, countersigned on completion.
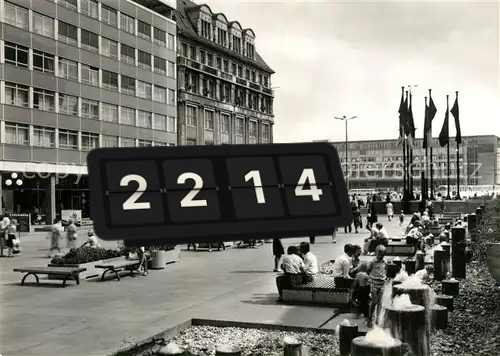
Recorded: h=22 m=14
